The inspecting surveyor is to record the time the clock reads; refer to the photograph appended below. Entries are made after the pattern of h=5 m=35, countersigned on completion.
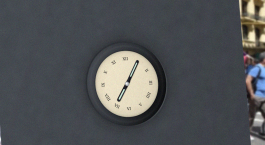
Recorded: h=7 m=5
